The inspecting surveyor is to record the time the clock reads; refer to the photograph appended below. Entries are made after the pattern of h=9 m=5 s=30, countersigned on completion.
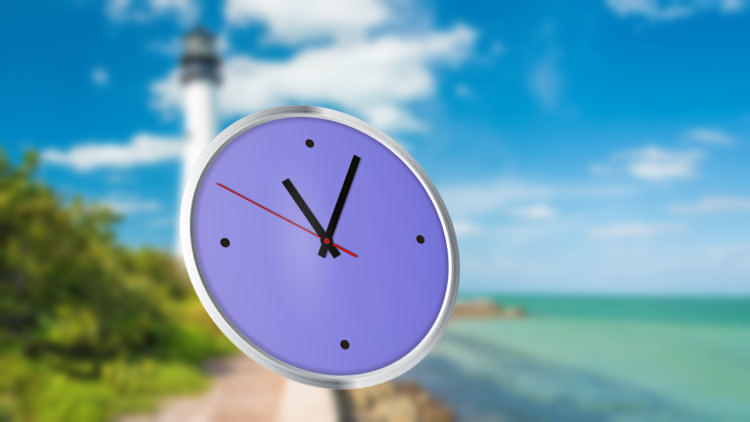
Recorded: h=11 m=4 s=50
